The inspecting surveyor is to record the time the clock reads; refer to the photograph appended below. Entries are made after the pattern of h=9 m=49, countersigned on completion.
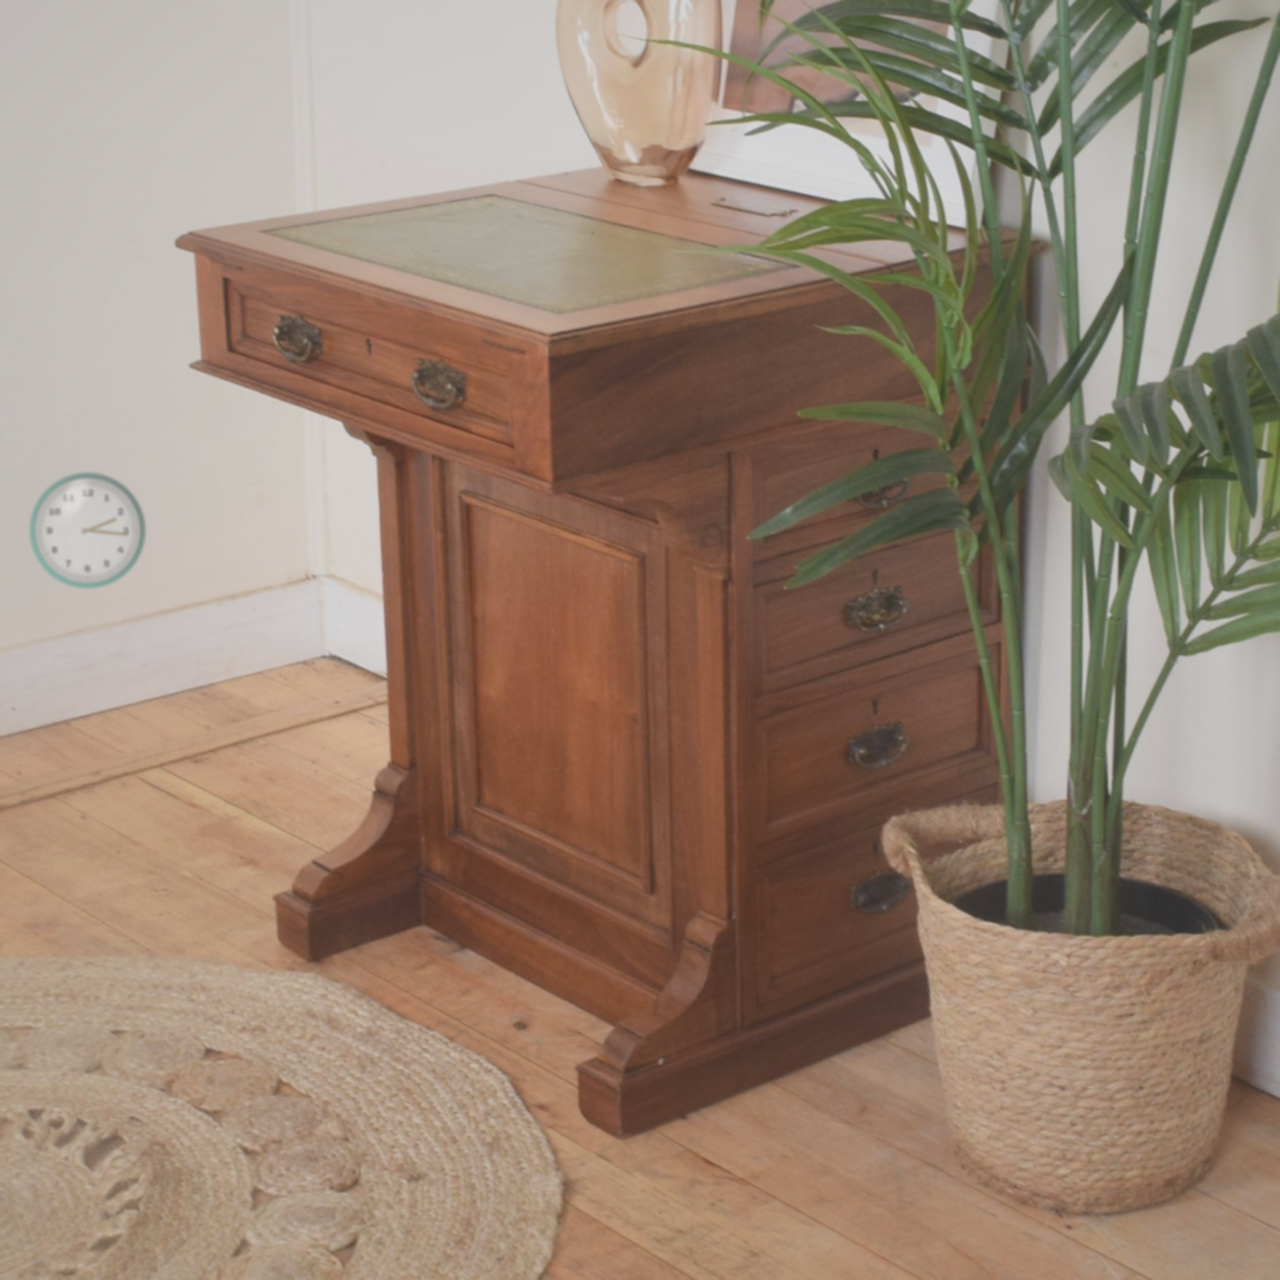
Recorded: h=2 m=16
